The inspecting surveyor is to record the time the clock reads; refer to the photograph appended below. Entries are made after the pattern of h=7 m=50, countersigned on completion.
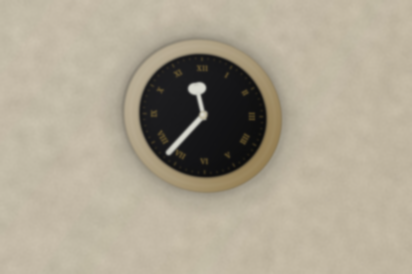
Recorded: h=11 m=37
